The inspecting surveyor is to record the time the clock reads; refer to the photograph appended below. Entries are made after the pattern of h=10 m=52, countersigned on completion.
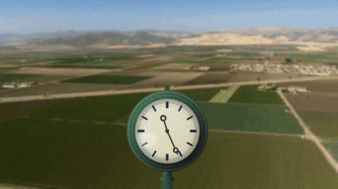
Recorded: h=11 m=26
